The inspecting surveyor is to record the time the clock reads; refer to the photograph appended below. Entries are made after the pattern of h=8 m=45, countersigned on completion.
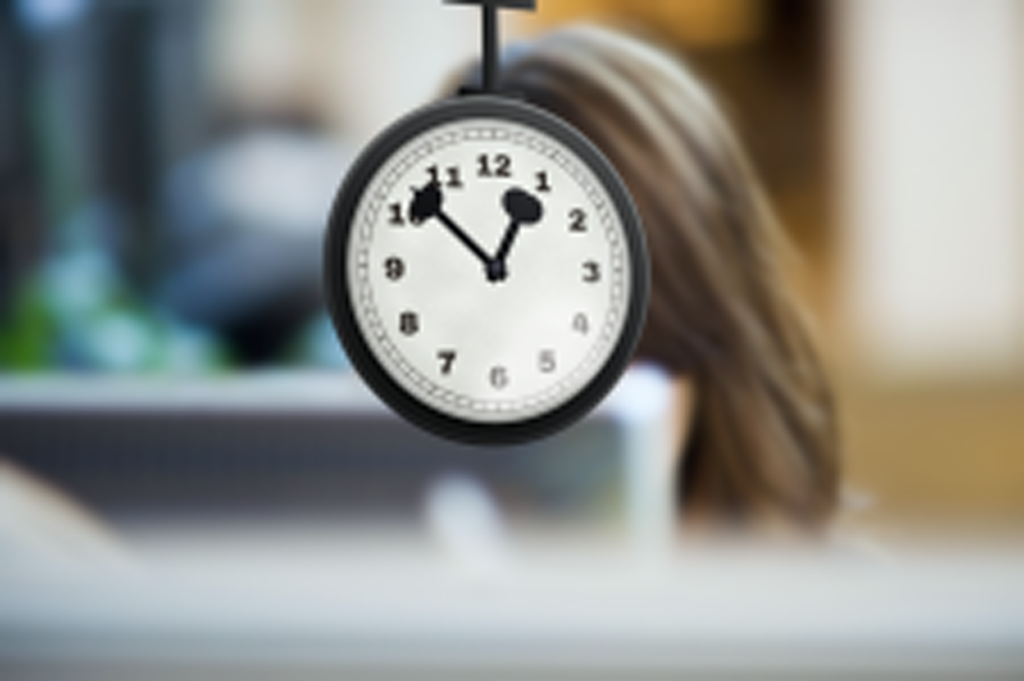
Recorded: h=12 m=52
